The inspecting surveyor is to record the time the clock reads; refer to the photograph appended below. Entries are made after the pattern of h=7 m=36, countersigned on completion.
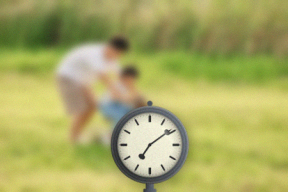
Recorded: h=7 m=9
